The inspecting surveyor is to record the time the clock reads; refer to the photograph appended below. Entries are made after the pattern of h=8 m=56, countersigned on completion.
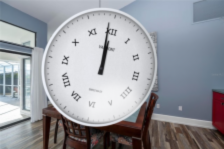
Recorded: h=11 m=59
